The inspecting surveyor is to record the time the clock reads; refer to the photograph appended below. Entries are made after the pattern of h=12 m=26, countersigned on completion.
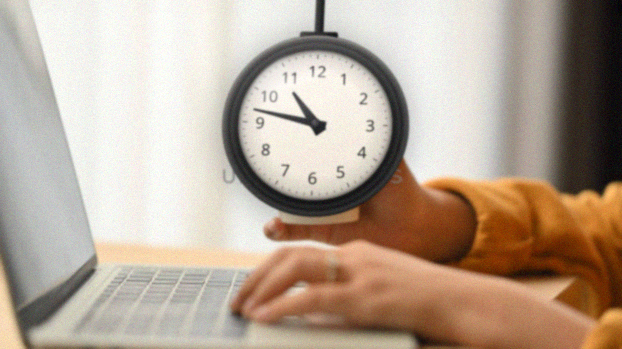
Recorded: h=10 m=47
